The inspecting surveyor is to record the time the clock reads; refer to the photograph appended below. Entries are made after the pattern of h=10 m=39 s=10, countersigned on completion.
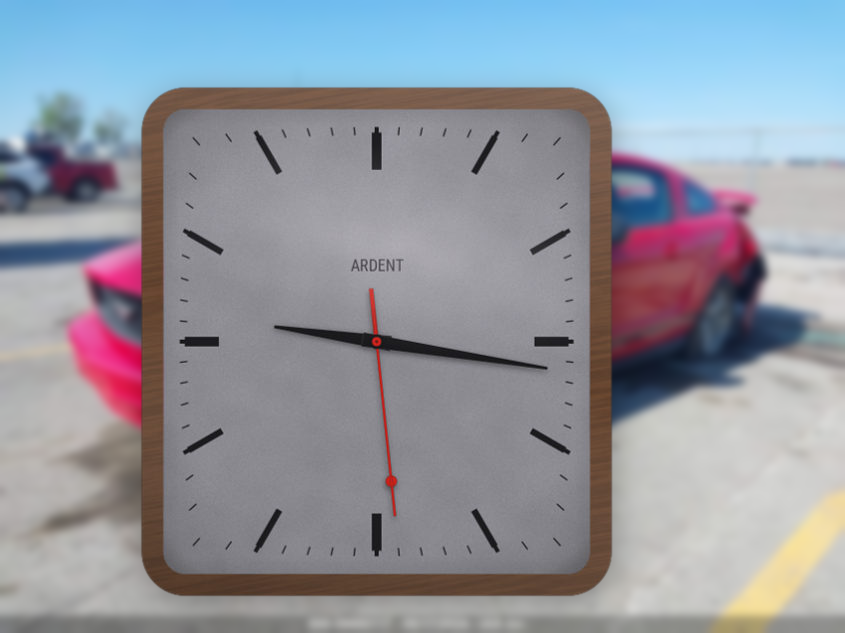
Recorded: h=9 m=16 s=29
